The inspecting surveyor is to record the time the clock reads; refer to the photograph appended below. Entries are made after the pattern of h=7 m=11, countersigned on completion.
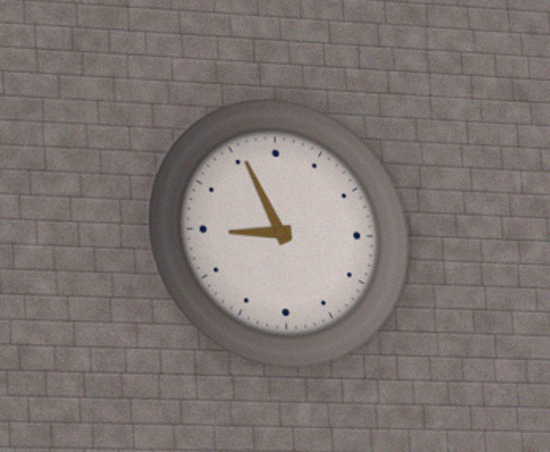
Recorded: h=8 m=56
